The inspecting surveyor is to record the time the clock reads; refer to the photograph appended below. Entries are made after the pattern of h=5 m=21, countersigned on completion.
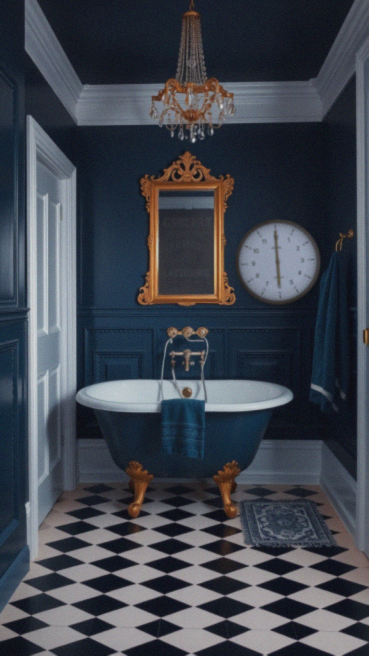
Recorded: h=6 m=0
